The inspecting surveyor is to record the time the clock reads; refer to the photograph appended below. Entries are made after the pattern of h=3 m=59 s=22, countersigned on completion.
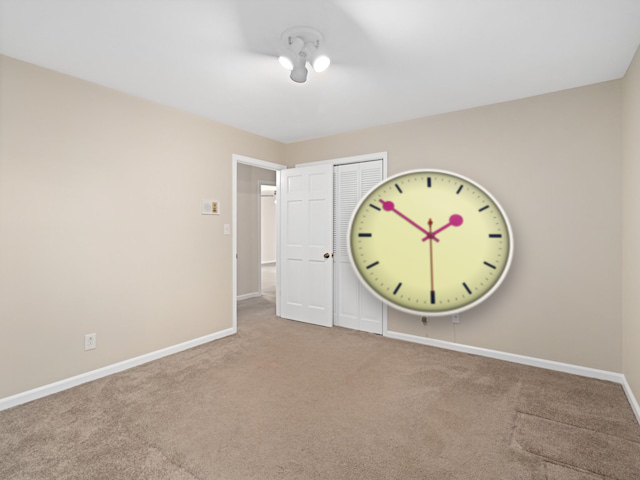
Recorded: h=1 m=51 s=30
